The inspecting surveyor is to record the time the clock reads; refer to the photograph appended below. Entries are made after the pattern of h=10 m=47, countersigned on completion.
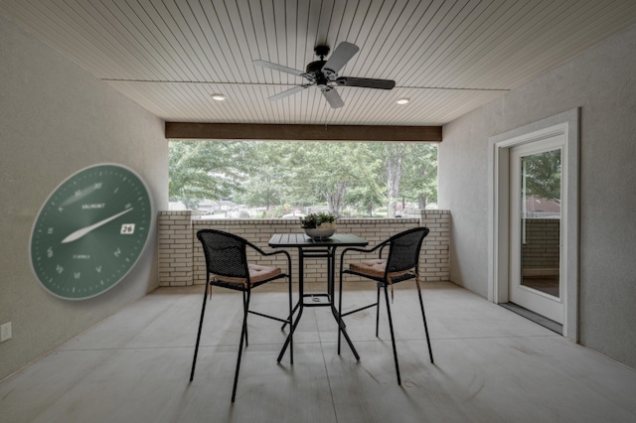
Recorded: h=8 m=11
